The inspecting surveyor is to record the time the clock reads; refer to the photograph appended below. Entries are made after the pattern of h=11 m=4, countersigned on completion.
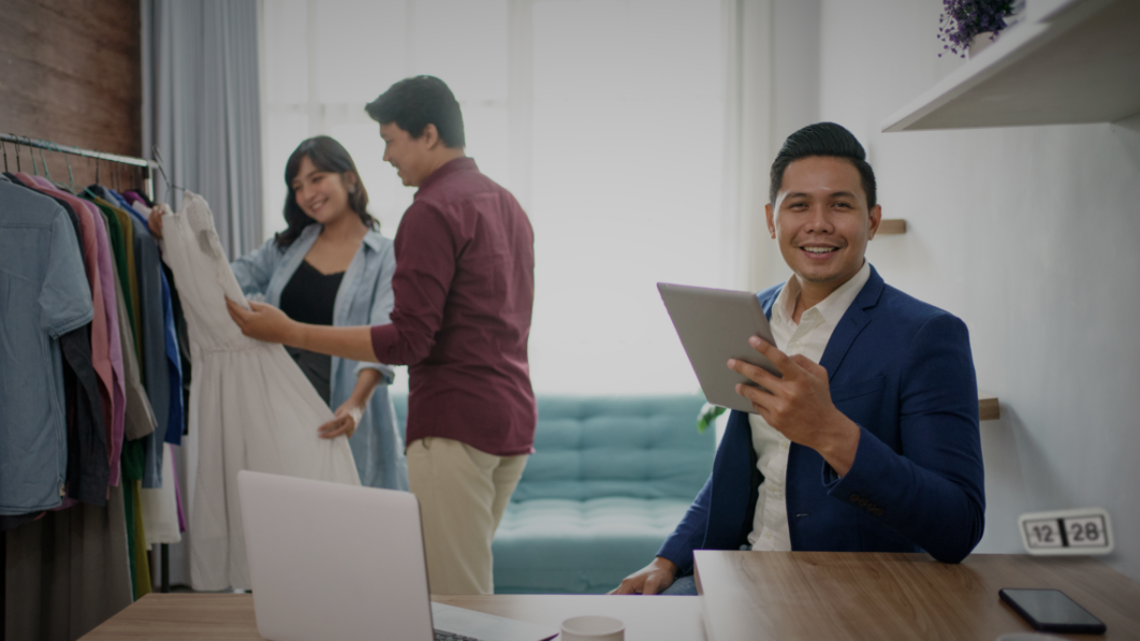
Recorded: h=12 m=28
